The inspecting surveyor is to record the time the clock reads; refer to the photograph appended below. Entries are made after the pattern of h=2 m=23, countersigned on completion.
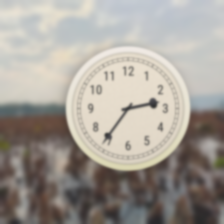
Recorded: h=2 m=36
